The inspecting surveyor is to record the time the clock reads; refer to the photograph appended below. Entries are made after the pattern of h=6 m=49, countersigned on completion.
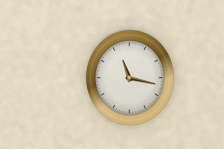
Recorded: h=11 m=17
